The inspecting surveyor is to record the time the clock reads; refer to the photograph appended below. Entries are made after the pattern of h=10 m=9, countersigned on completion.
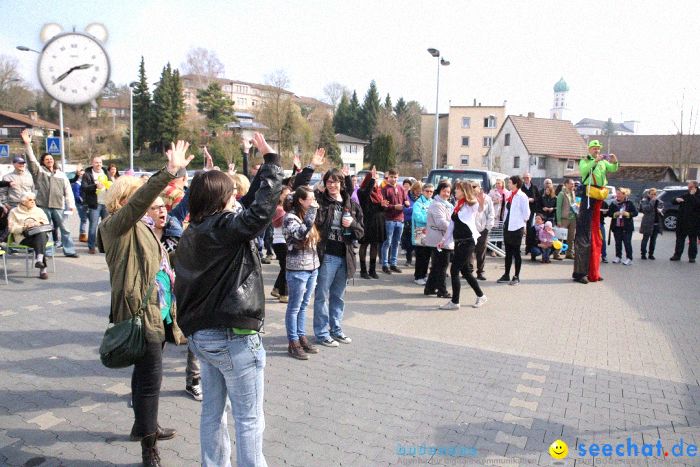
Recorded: h=2 m=39
